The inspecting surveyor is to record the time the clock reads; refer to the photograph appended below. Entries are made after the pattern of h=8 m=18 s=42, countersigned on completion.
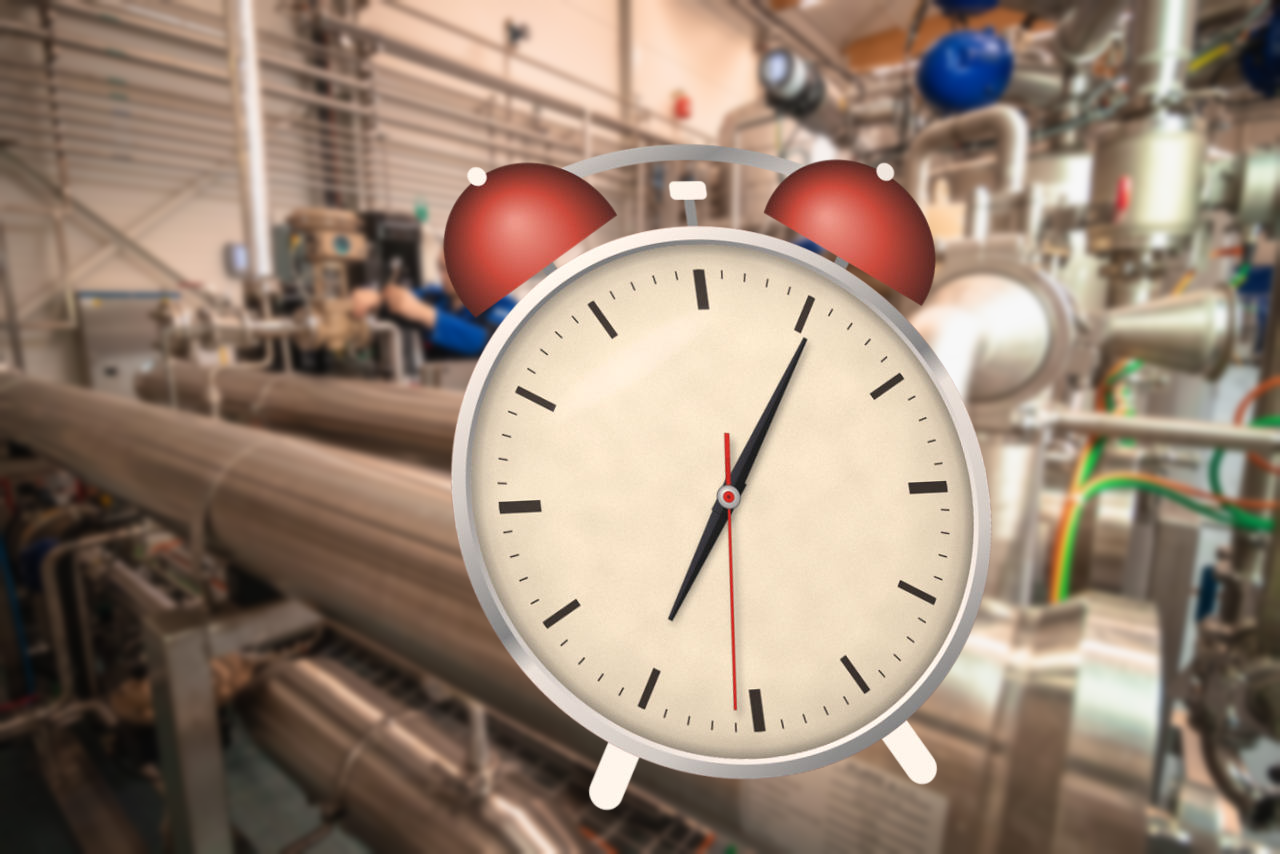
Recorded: h=7 m=5 s=31
